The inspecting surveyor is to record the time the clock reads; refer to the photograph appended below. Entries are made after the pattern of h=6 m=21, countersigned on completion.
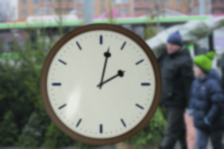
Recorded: h=2 m=2
